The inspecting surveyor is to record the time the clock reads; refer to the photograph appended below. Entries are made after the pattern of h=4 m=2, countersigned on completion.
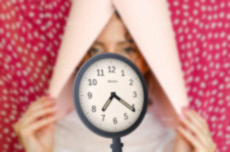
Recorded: h=7 m=21
